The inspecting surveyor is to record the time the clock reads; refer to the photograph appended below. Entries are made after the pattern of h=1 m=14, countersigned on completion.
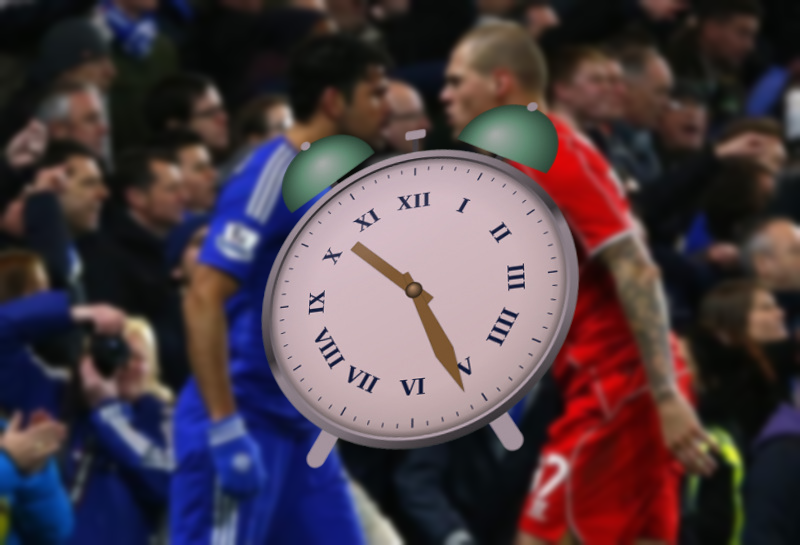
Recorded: h=10 m=26
